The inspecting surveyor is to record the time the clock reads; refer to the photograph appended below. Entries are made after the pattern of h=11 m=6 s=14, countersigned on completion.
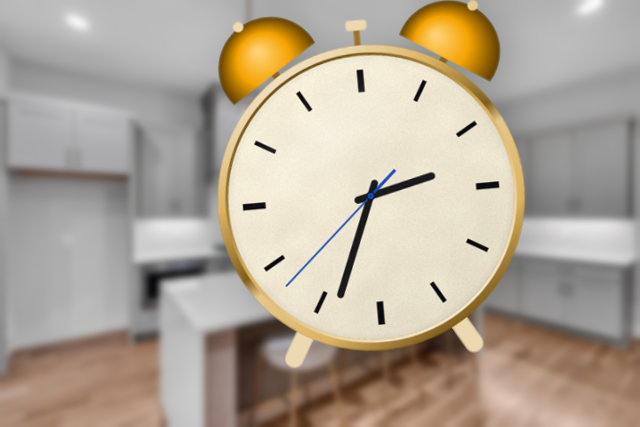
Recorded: h=2 m=33 s=38
